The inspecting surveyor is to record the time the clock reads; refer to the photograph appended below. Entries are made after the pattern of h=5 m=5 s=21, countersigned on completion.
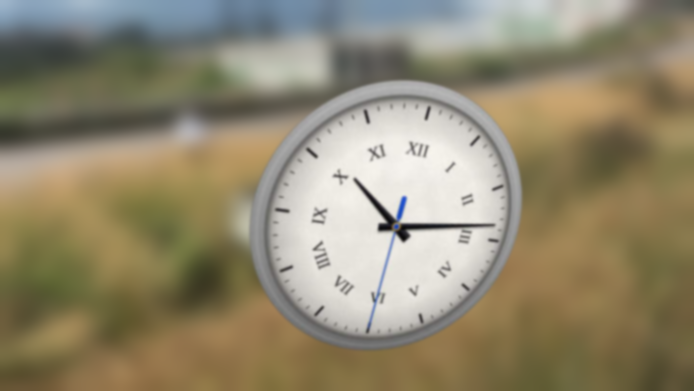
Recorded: h=10 m=13 s=30
